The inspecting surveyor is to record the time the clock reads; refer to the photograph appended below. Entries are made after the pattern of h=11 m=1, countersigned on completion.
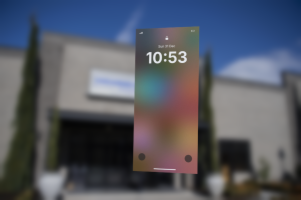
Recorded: h=10 m=53
